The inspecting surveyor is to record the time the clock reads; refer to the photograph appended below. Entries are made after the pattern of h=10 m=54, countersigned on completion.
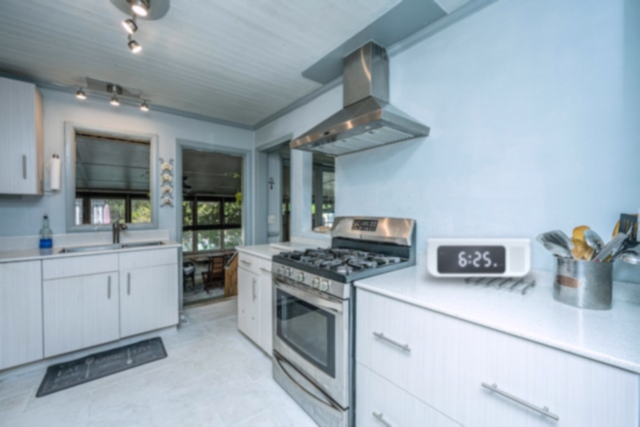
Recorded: h=6 m=25
